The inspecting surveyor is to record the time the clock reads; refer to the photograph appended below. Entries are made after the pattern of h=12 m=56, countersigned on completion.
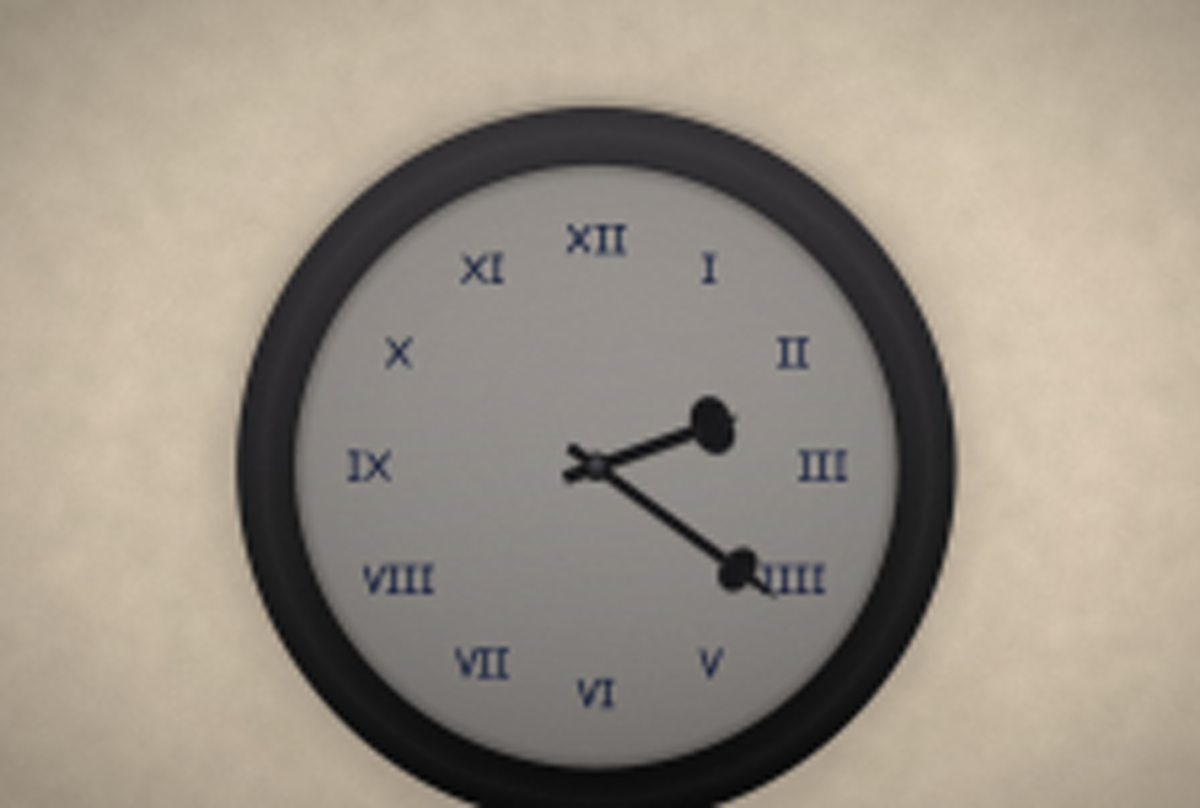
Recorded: h=2 m=21
